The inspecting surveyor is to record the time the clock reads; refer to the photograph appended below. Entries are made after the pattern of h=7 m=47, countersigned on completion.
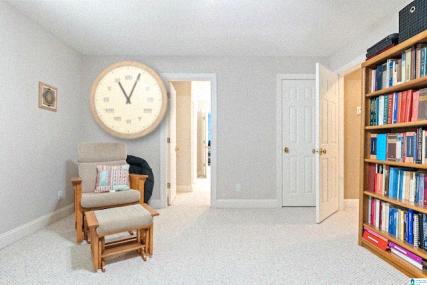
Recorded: h=11 m=4
